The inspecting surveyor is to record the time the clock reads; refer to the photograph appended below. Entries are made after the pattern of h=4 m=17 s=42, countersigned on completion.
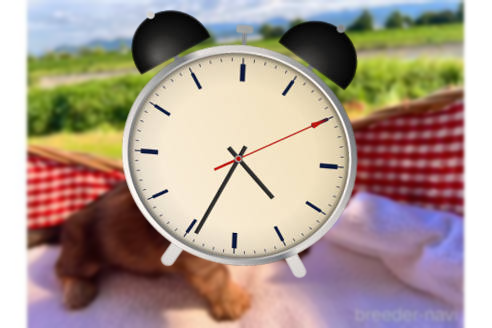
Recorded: h=4 m=34 s=10
